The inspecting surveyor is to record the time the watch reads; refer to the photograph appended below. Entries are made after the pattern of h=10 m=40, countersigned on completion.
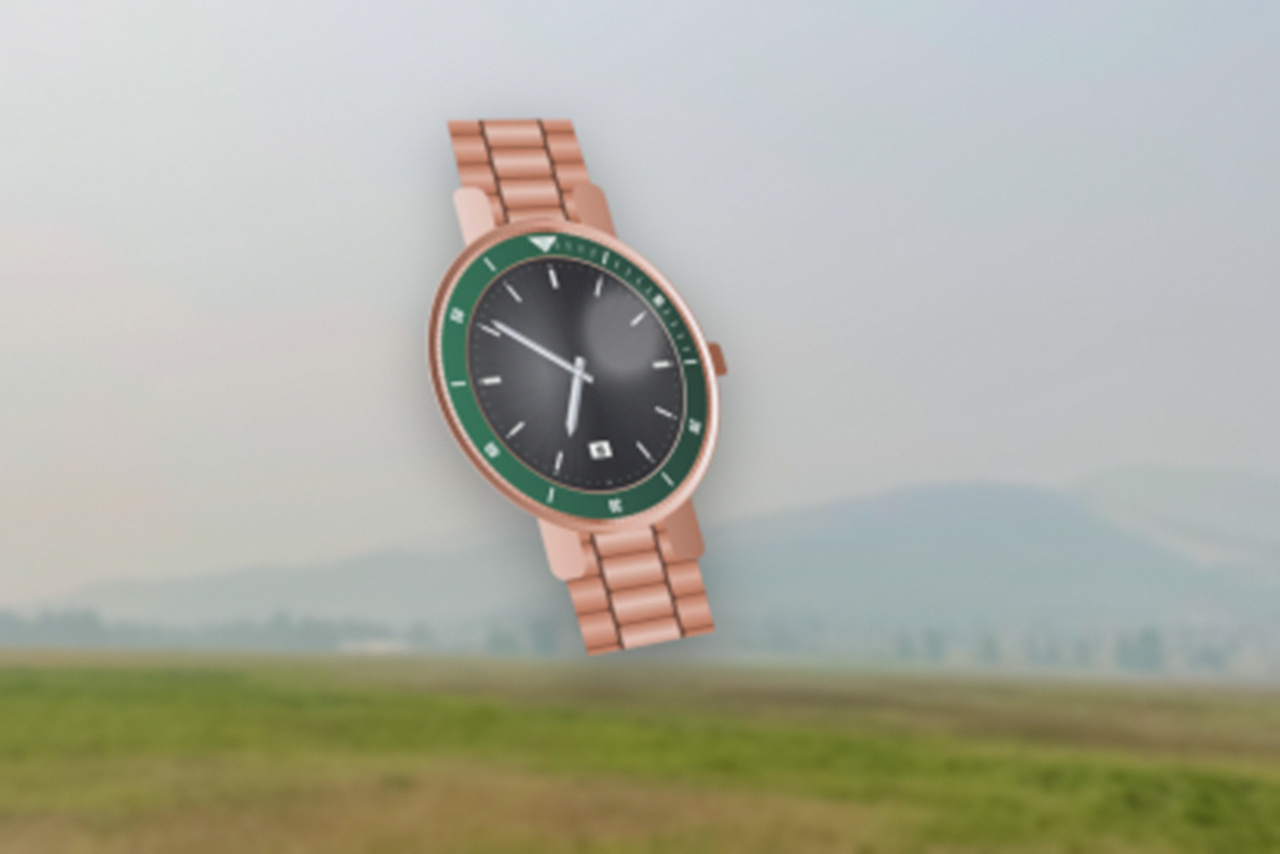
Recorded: h=6 m=51
